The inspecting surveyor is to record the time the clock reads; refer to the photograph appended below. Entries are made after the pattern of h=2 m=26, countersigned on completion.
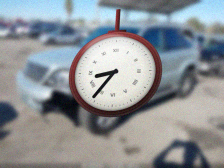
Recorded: h=8 m=36
